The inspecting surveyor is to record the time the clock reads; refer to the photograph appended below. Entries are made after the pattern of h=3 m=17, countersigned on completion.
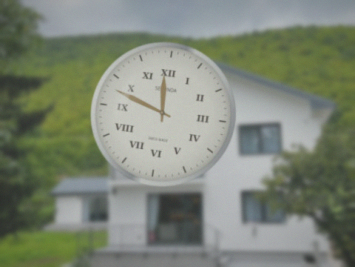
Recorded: h=11 m=48
